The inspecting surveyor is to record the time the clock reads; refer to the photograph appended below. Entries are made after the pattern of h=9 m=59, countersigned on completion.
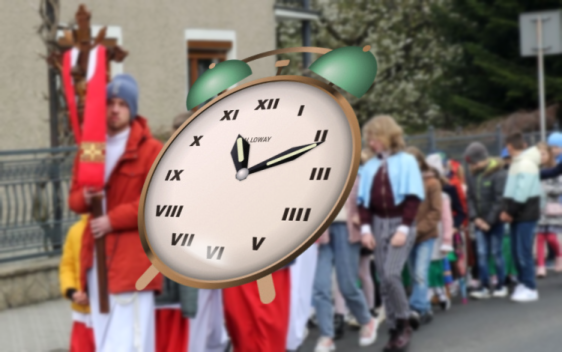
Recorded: h=11 m=11
